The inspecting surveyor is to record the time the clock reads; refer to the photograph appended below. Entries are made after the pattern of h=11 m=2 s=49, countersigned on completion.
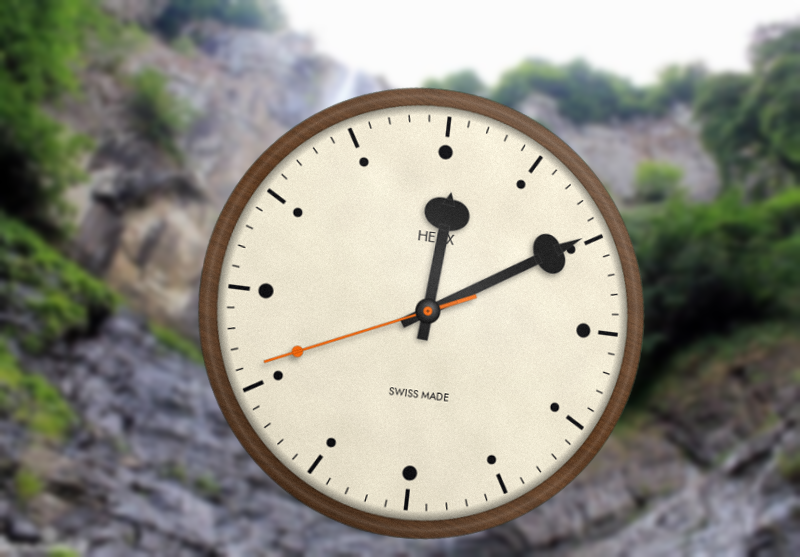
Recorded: h=12 m=9 s=41
